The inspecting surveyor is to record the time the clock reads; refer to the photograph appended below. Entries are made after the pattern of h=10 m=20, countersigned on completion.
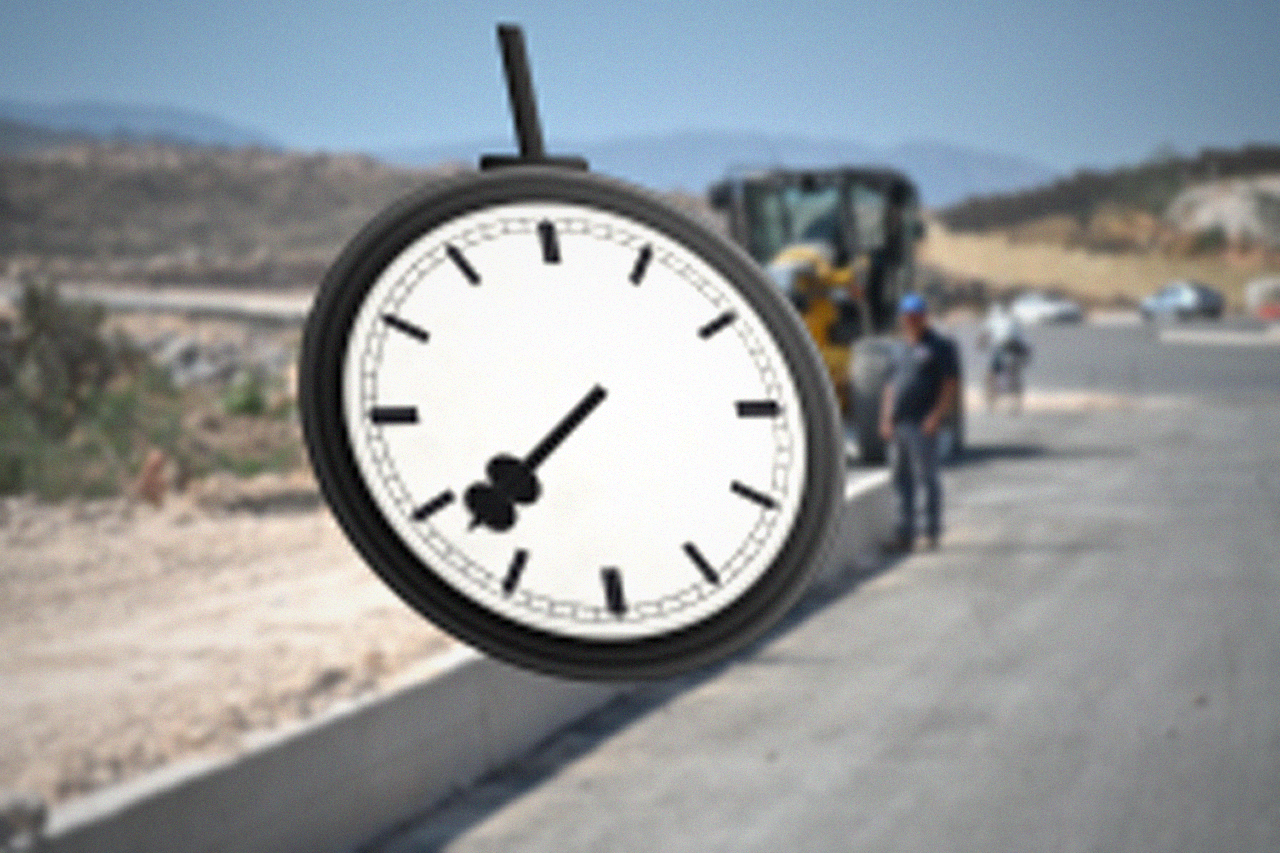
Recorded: h=7 m=38
